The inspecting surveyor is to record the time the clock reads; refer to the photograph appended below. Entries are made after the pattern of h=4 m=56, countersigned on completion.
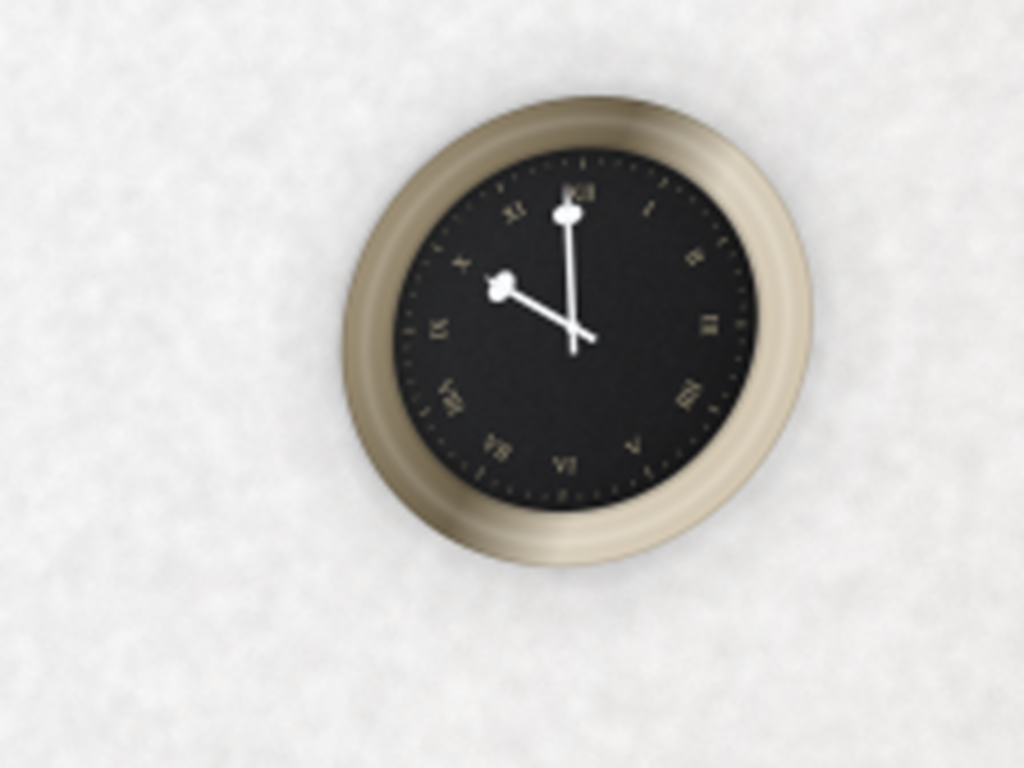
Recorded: h=9 m=59
